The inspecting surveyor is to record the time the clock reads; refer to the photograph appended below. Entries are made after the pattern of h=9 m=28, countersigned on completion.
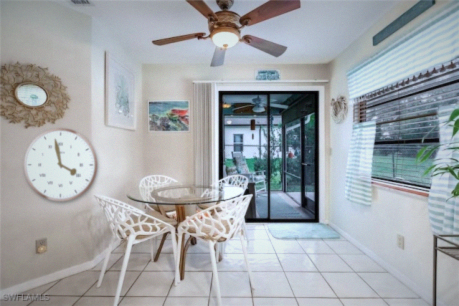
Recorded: h=3 m=58
